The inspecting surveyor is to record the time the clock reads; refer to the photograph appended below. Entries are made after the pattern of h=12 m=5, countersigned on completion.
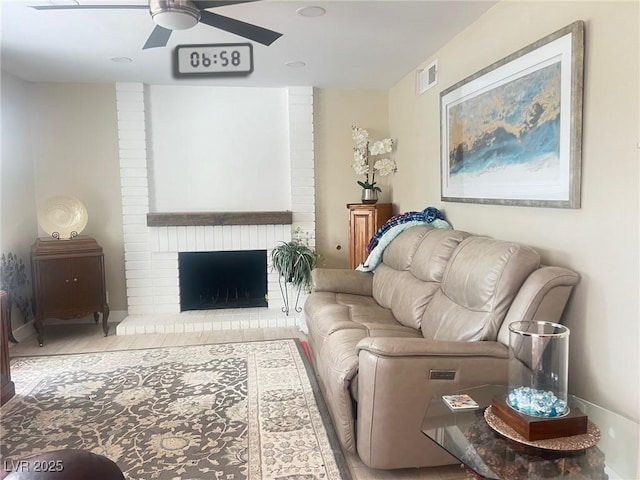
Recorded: h=6 m=58
